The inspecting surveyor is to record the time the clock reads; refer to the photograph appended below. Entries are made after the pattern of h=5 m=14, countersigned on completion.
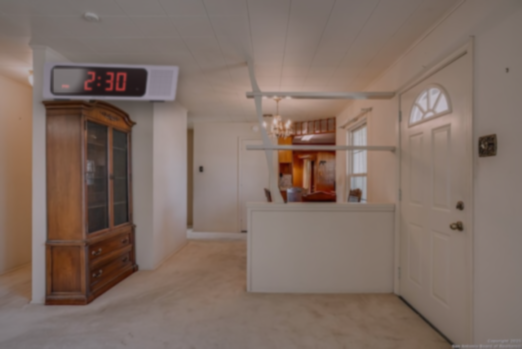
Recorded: h=2 m=30
